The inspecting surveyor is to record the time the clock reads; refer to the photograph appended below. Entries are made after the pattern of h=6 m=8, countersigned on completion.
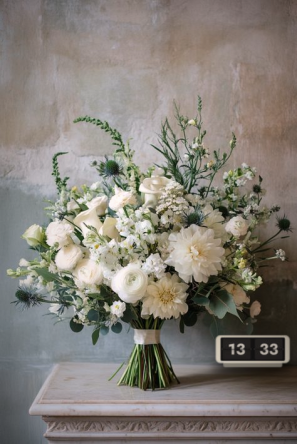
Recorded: h=13 m=33
